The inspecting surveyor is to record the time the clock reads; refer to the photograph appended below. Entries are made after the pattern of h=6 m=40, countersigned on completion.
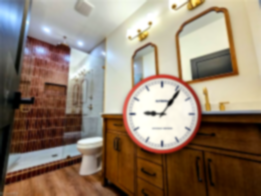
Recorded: h=9 m=6
